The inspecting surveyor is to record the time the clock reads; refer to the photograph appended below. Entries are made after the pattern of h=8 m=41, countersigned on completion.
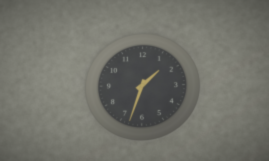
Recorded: h=1 m=33
